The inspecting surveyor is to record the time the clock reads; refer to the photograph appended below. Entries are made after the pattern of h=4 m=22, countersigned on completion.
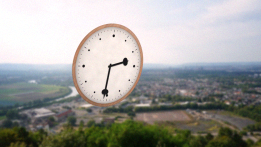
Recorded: h=2 m=31
